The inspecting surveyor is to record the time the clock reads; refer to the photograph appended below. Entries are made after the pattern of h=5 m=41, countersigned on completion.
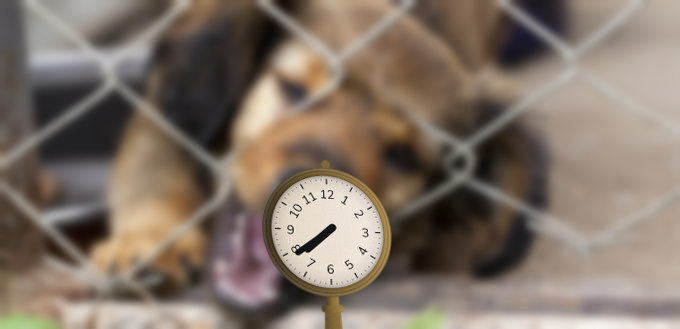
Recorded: h=7 m=39
